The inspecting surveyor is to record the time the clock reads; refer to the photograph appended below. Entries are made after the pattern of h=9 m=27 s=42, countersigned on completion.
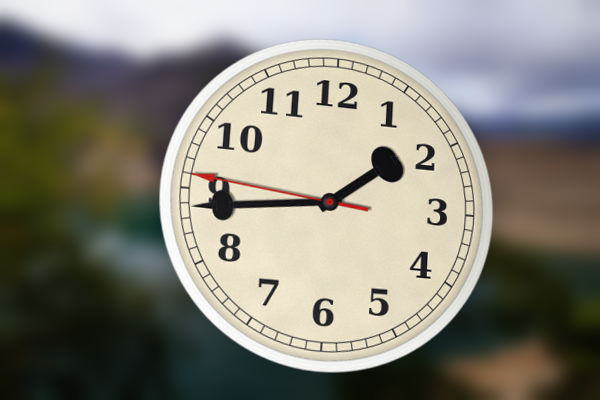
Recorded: h=1 m=43 s=46
